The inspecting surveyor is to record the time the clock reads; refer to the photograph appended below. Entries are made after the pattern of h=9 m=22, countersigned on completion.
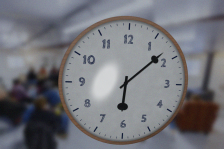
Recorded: h=6 m=8
